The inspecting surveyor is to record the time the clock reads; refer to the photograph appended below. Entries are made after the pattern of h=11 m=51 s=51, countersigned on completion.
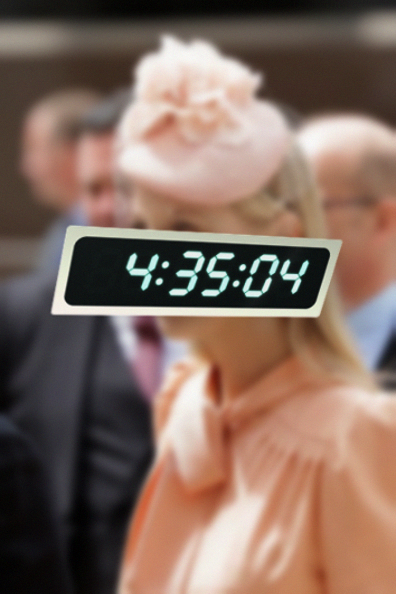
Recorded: h=4 m=35 s=4
